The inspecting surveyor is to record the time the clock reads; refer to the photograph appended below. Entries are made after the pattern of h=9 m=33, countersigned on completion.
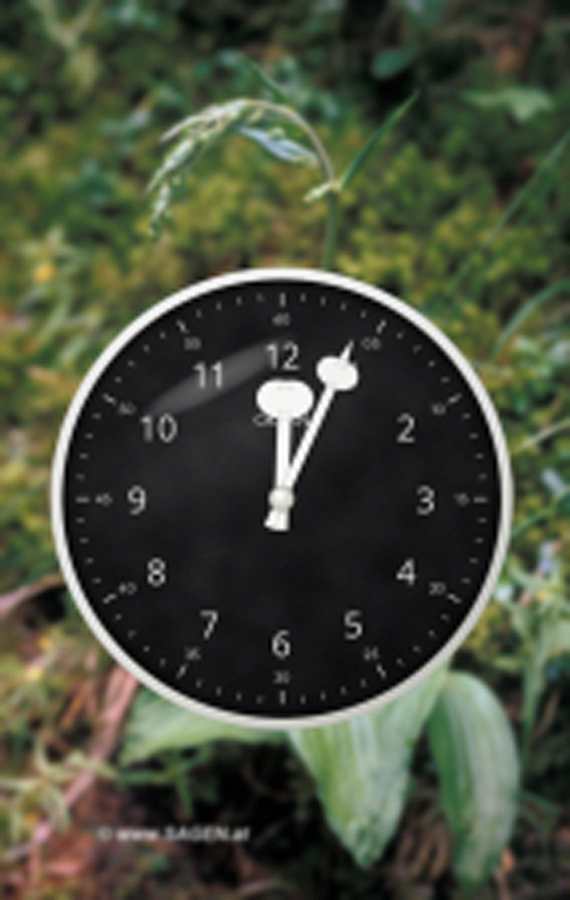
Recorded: h=12 m=4
